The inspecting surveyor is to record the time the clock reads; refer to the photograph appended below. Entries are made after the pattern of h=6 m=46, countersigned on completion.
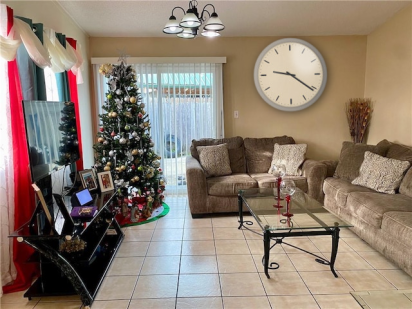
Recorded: h=9 m=21
